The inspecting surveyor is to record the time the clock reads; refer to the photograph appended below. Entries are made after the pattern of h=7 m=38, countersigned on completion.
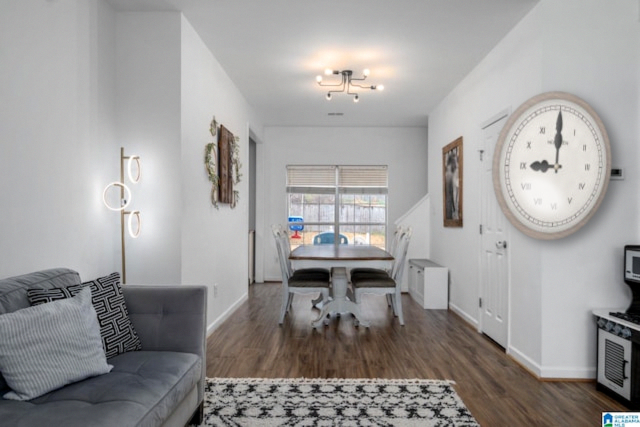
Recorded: h=9 m=0
